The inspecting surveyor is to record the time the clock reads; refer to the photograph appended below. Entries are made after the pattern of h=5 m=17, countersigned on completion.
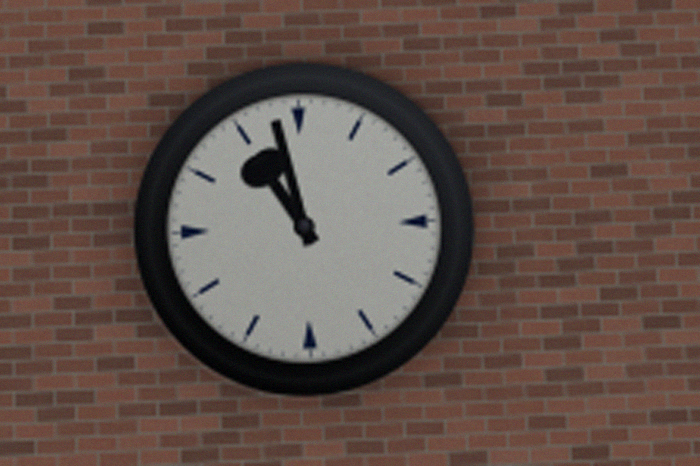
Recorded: h=10 m=58
